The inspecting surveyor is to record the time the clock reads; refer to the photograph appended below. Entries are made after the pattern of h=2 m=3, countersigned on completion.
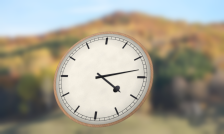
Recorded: h=4 m=13
